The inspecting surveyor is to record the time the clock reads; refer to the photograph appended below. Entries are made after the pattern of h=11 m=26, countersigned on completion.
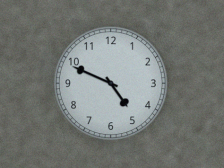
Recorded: h=4 m=49
